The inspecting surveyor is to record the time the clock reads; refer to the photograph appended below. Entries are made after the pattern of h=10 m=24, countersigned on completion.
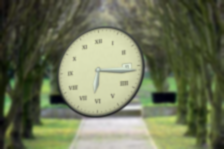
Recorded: h=6 m=16
